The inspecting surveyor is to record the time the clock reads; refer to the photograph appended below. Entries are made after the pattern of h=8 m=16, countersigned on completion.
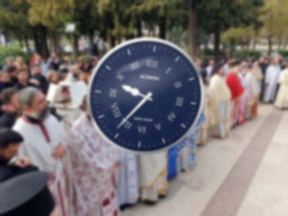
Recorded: h=9 m=36
